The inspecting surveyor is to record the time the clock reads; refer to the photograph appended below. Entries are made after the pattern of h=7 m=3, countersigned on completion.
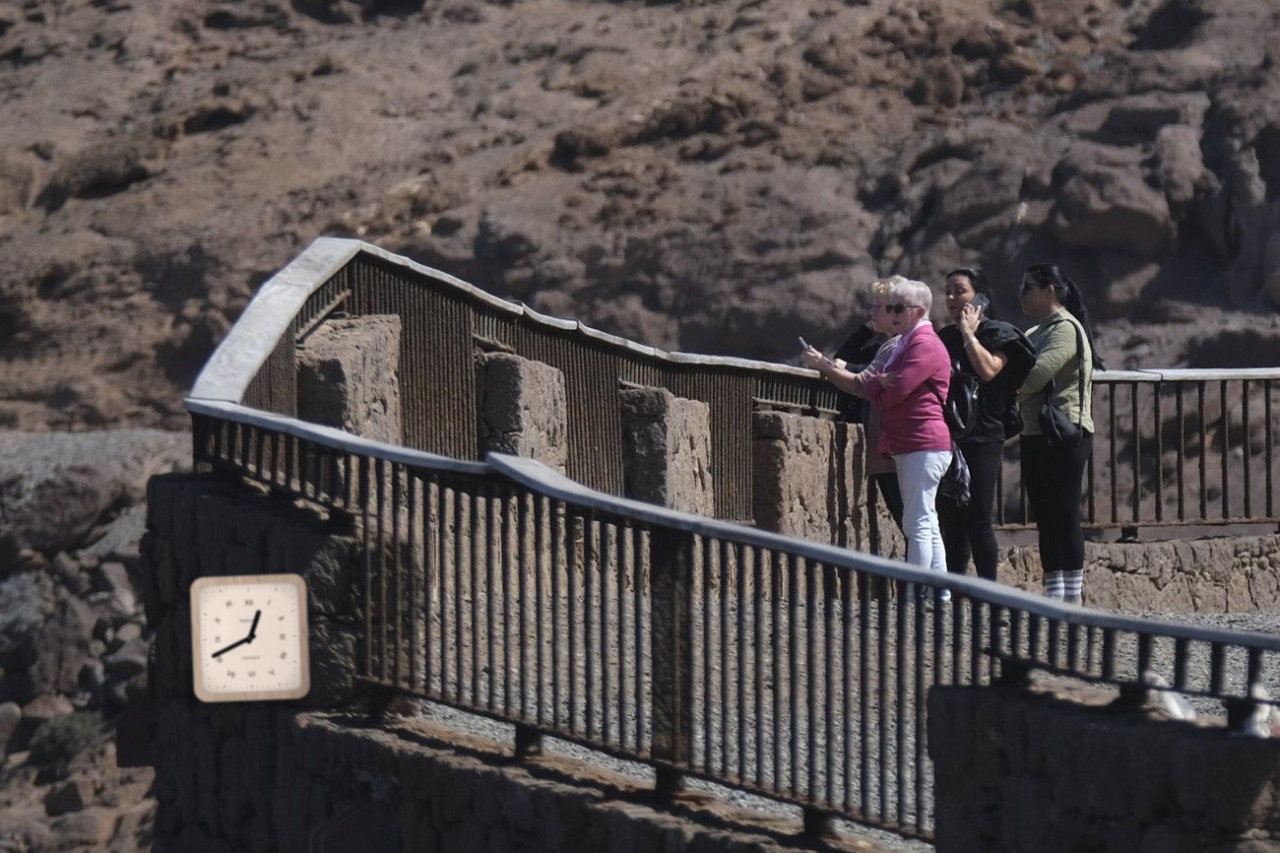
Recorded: h=12 m=41
